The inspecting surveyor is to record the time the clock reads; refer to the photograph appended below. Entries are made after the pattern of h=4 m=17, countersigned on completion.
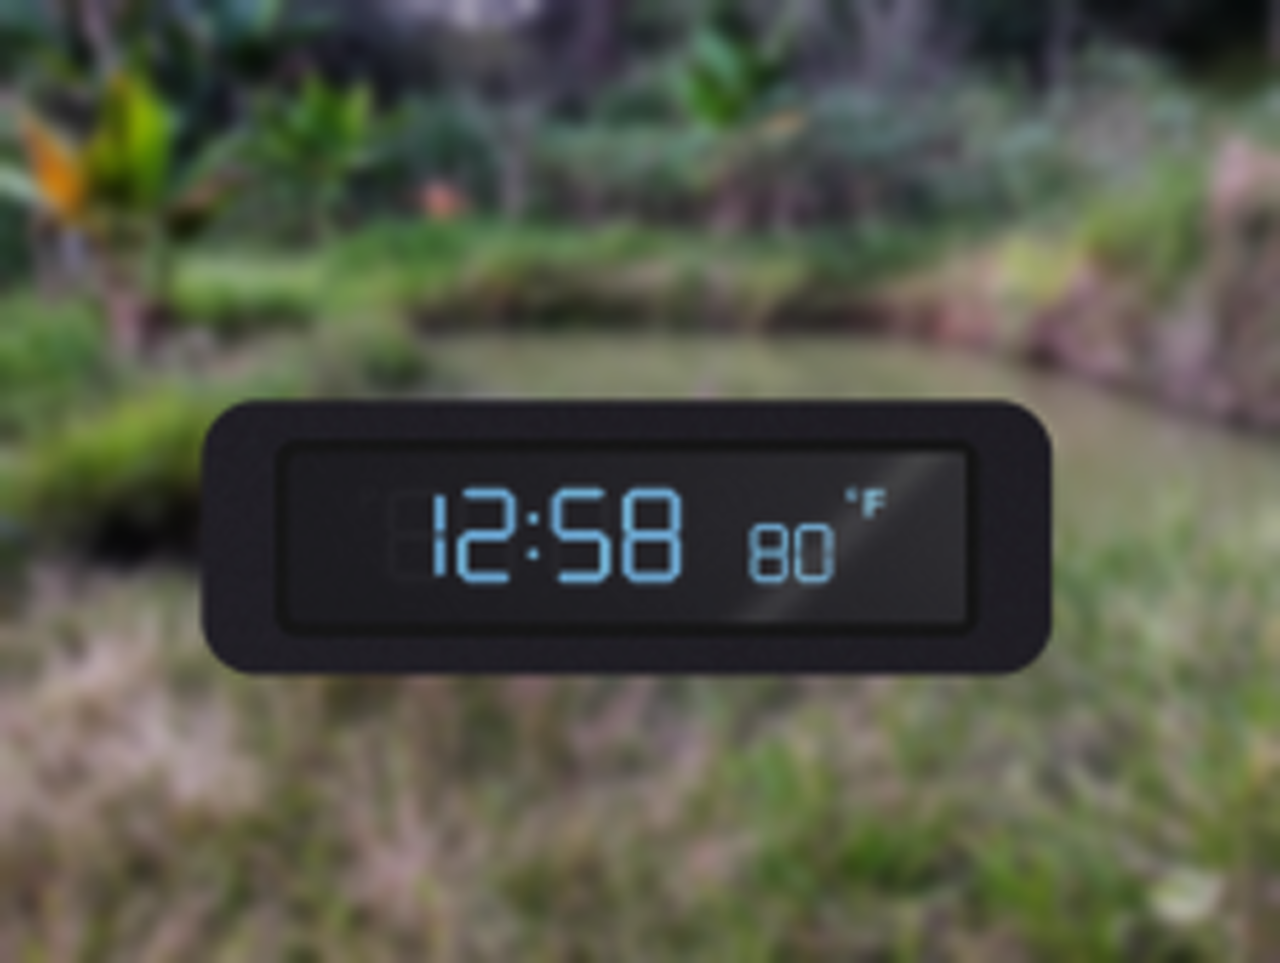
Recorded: h=12 m=58
